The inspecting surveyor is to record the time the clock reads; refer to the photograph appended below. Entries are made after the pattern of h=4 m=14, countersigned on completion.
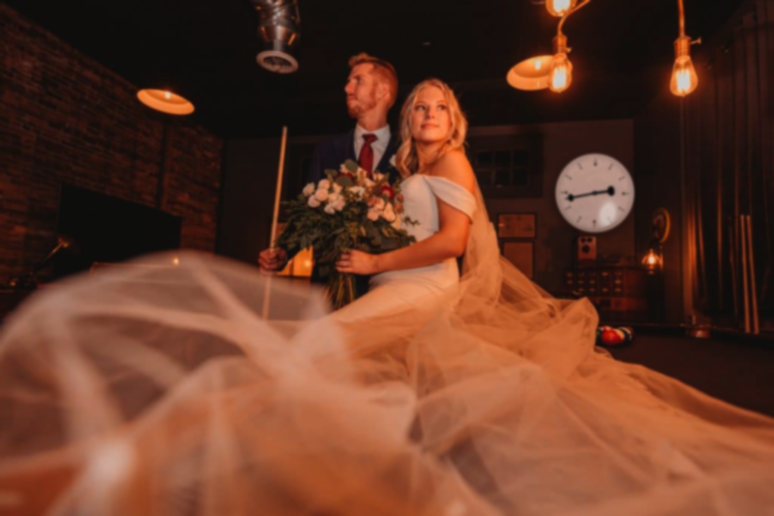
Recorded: h=2 m=43
